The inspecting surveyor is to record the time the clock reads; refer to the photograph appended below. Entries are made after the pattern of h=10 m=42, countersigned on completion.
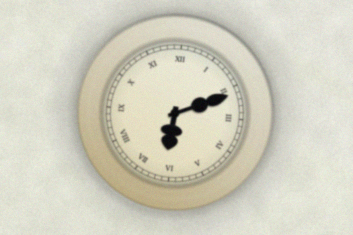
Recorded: h=6 m=11
